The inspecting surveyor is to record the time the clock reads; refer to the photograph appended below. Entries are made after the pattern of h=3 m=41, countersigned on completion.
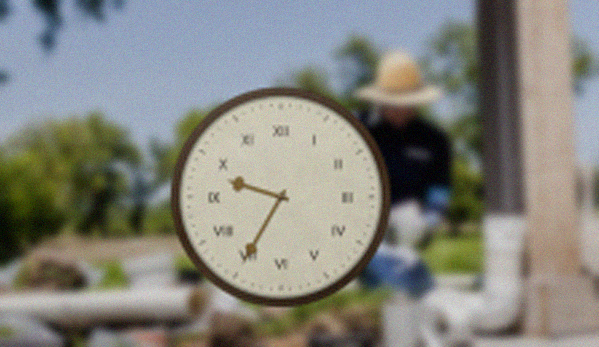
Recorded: h=9 m=35
